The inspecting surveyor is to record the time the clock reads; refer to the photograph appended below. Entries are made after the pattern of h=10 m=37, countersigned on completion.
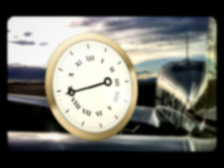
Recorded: h=2 m=44
